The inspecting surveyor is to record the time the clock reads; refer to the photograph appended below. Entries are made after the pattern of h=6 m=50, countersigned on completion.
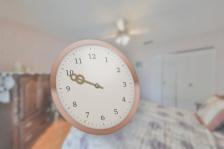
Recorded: h=9 m=49
